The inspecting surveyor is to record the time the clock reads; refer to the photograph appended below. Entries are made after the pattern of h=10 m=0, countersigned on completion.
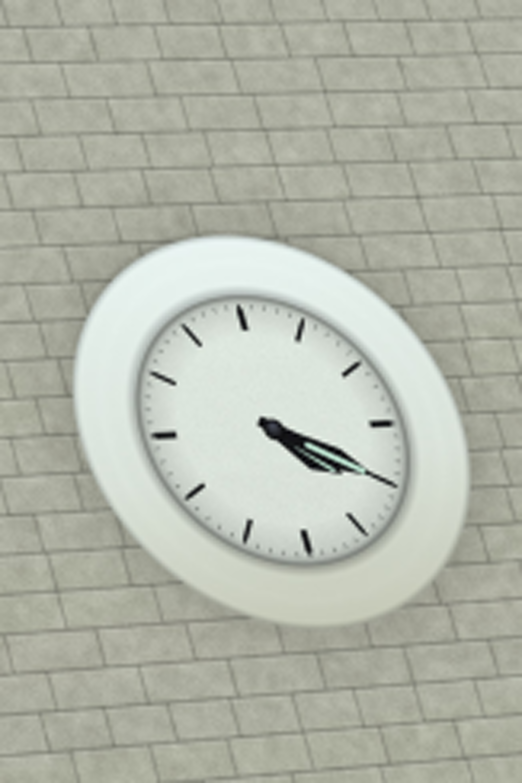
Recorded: h=4 m=20
